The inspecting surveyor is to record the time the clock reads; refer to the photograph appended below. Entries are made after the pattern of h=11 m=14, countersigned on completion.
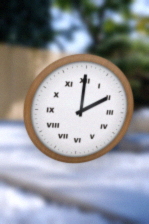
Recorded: h=2 m=0
